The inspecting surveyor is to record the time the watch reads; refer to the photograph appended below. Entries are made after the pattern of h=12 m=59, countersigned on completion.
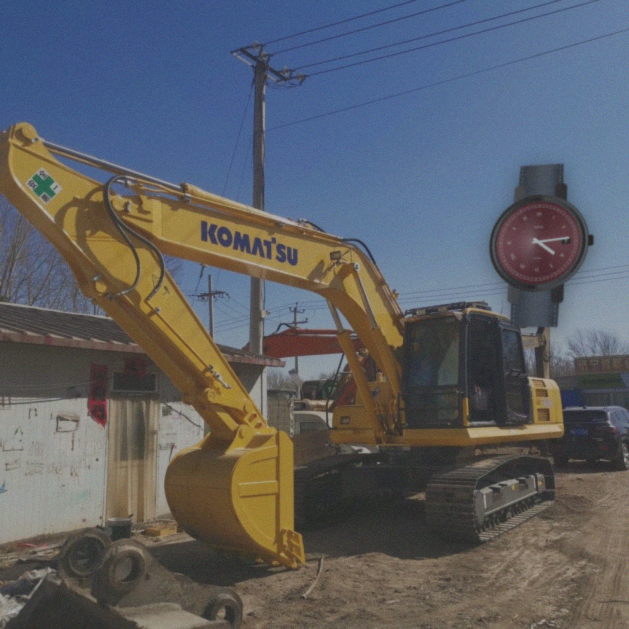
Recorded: h=4 m=14
